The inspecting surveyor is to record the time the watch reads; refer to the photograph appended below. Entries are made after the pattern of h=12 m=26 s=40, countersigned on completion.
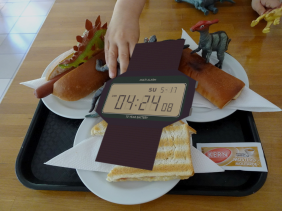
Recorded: h=4 m=24 s=8
